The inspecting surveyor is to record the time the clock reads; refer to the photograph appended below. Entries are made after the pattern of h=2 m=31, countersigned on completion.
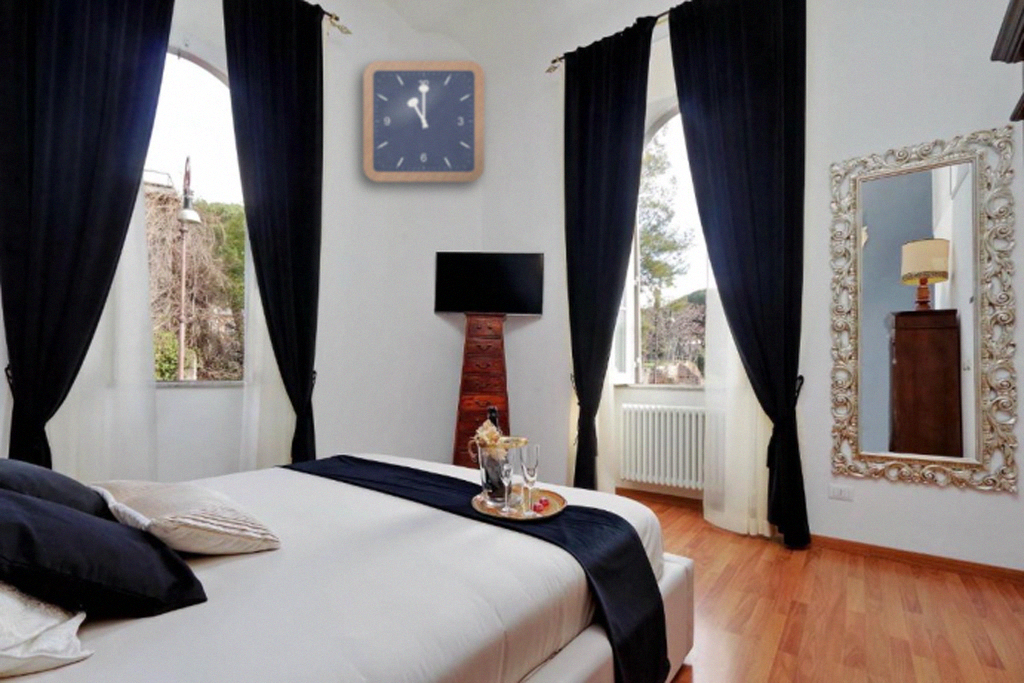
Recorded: h=11 m=0
